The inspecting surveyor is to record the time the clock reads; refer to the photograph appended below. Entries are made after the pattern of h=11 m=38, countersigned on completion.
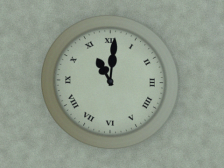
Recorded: h=11 m=1
